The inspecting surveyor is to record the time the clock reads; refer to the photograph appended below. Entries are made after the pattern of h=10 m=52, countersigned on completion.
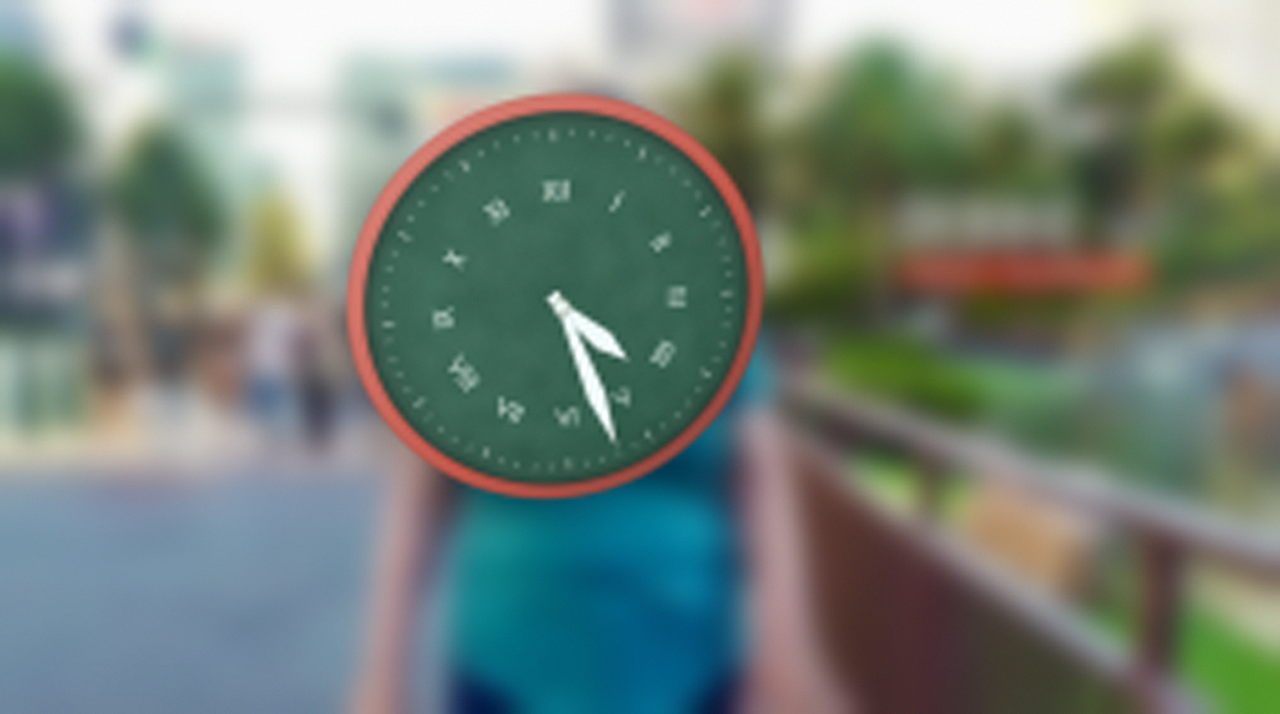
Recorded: h=4 m=27
